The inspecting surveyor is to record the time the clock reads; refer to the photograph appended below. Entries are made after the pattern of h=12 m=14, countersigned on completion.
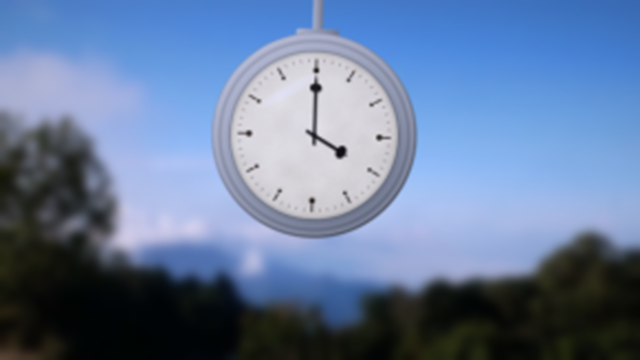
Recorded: h=4 m=0
